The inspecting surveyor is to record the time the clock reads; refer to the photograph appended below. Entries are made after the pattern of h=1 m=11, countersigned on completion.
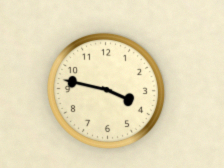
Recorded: h=3 m=47
